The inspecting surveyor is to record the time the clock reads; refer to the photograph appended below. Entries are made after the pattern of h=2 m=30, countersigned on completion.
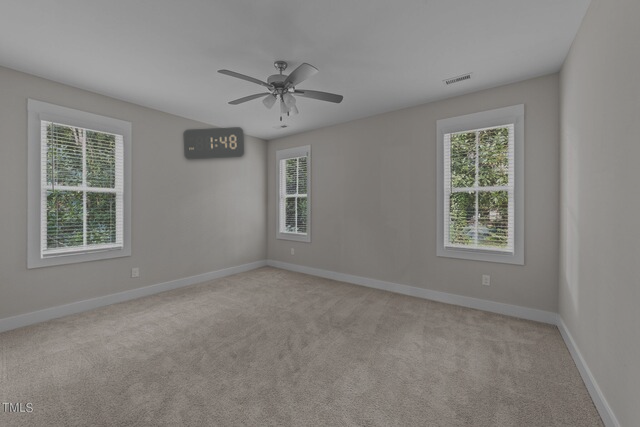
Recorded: h=1 m=48
